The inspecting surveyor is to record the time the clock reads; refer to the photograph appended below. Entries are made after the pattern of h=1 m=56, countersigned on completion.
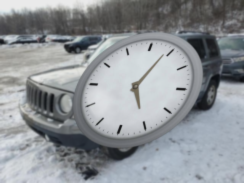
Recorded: h=5 m=4
